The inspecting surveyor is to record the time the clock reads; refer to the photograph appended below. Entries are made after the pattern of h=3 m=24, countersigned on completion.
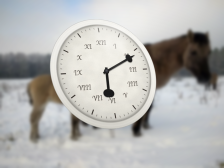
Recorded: h=6 m=11
